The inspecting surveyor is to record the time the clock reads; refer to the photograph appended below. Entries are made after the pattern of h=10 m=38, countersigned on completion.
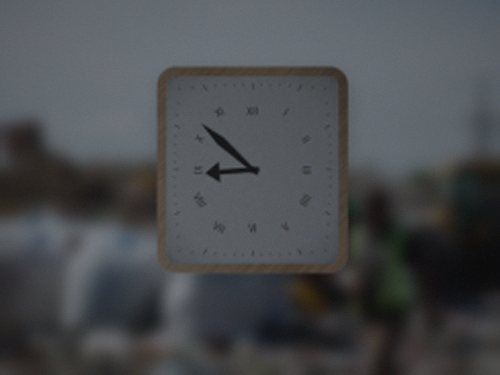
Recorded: h=8 m=52
